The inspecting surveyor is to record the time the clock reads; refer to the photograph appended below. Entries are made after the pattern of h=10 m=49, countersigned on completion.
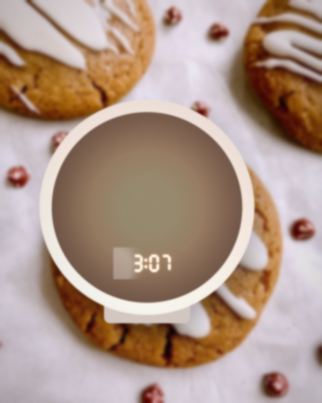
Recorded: h=3 m=7
